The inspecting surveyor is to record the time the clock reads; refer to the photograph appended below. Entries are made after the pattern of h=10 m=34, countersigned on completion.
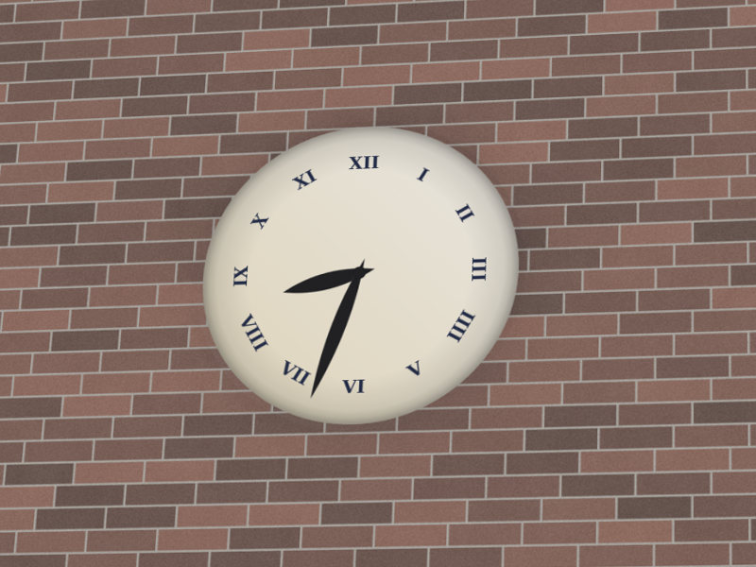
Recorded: h=8 m=33
